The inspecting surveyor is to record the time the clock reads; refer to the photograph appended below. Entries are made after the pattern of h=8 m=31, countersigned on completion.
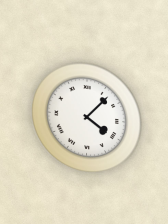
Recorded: h=4 m=7
